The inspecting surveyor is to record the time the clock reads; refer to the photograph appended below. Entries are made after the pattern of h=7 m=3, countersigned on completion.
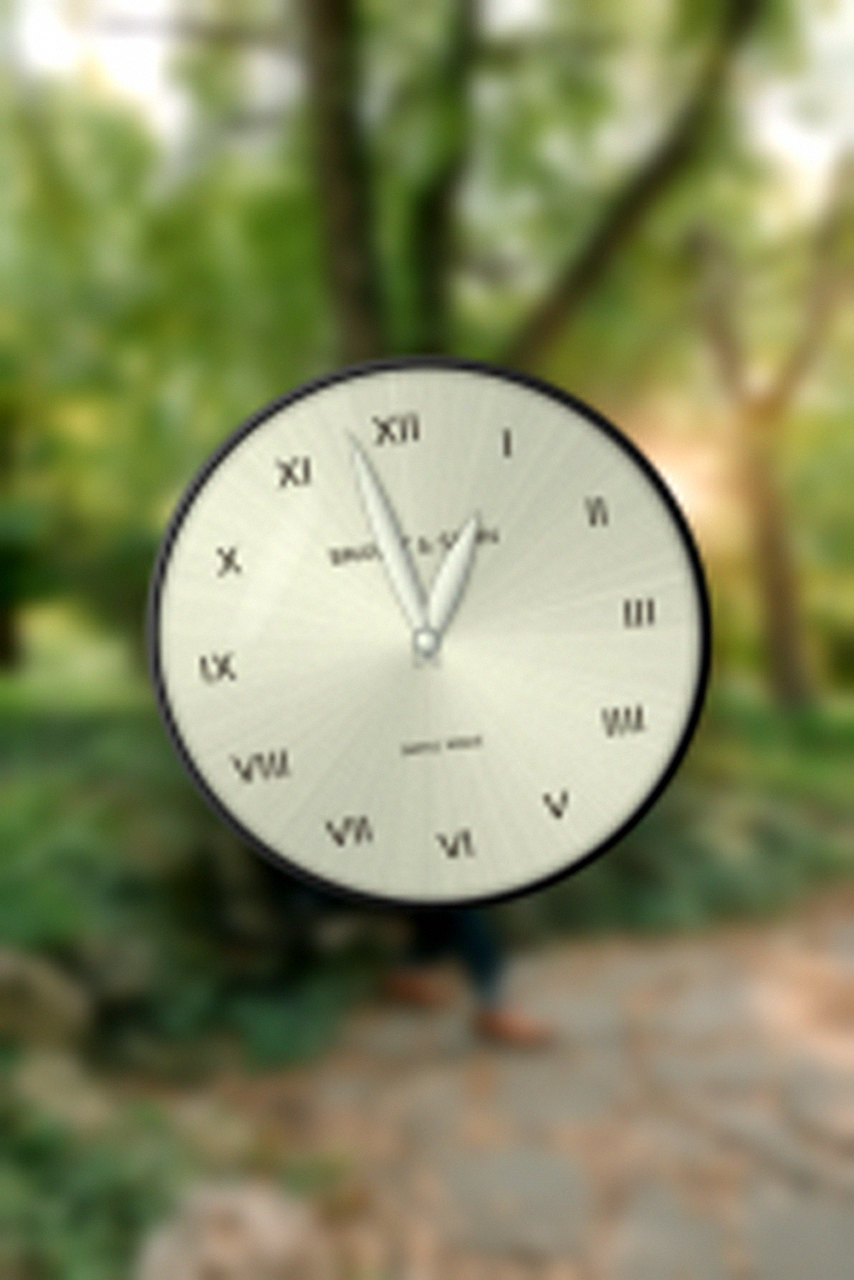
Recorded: h=12 m=58
